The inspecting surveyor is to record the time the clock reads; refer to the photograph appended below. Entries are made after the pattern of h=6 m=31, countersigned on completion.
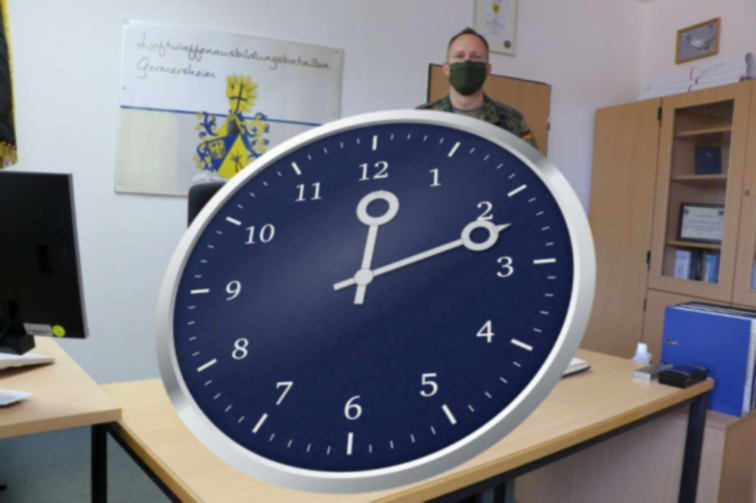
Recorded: h=12 m=12
